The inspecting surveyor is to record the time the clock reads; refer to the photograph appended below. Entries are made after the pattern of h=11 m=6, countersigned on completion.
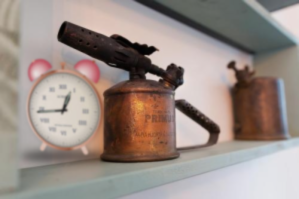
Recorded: h=12 m=44
